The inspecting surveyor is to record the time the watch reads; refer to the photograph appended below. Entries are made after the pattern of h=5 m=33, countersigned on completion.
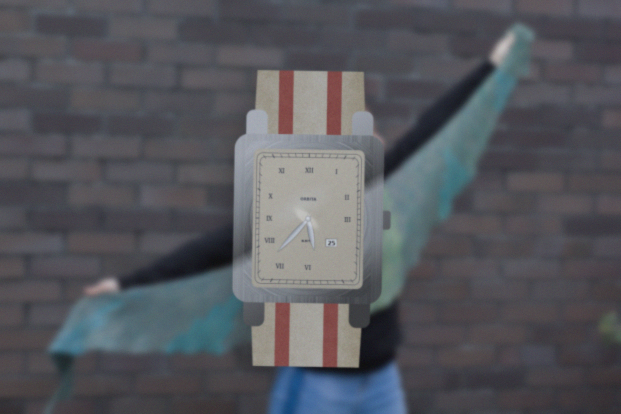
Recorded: h=5 m=37
